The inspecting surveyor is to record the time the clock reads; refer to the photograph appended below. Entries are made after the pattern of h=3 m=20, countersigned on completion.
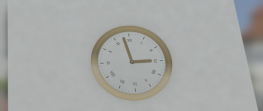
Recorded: h=2 m=58
